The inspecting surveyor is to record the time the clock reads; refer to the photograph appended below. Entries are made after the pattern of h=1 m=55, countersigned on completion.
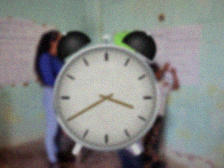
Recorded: h=3 m=40
